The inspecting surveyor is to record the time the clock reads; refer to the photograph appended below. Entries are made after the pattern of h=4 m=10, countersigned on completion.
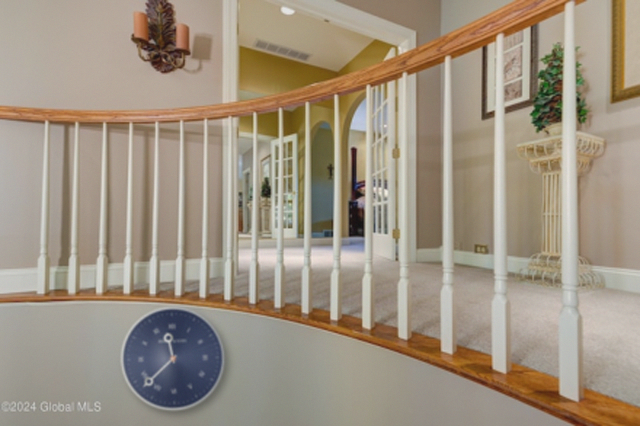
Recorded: h=11 m=38
